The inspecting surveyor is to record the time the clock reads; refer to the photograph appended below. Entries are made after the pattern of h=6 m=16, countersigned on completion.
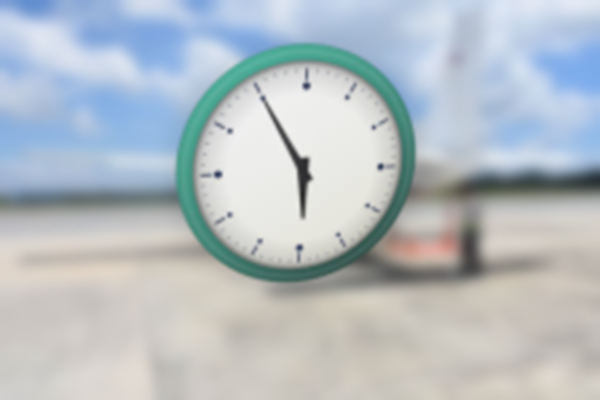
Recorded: h=5 m=55
